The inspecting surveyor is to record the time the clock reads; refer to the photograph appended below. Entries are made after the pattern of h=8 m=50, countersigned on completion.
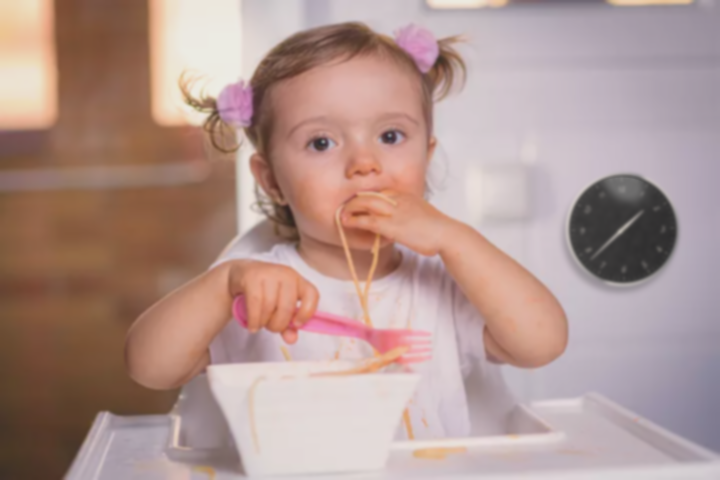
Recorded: h=1 m=38
